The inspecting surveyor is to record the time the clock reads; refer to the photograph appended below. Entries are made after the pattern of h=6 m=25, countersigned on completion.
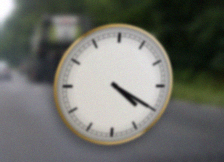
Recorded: h=4 m=20
